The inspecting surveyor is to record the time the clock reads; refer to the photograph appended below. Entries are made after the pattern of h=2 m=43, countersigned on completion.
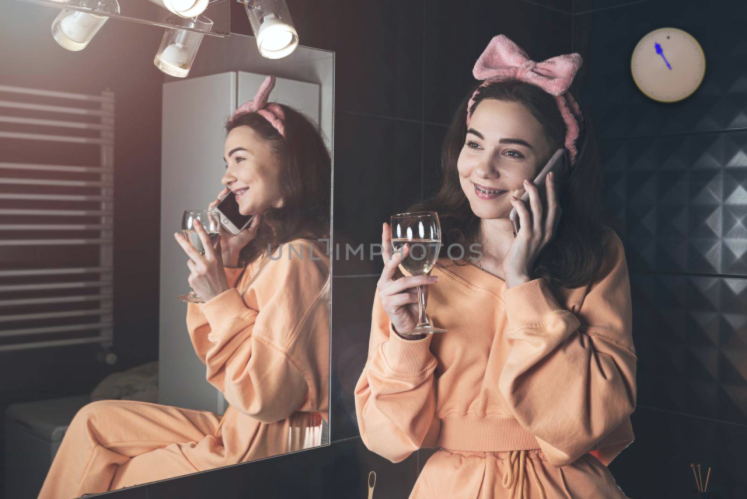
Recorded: h=10 m=55
